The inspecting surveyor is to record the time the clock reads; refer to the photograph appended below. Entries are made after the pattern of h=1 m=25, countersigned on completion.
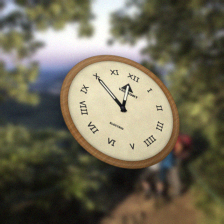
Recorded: h=11 m=50
